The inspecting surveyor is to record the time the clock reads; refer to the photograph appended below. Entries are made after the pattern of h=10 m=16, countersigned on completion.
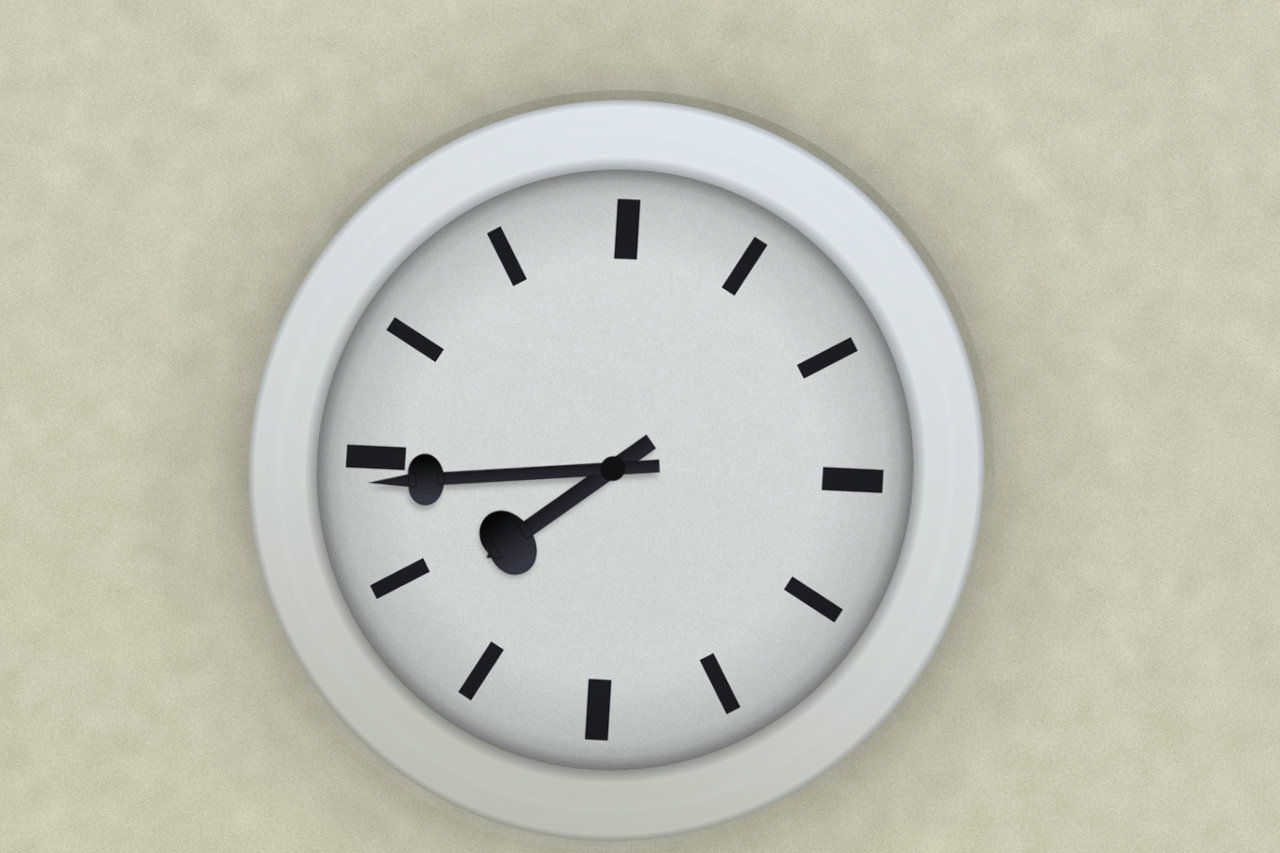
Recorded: h=7 m=44
